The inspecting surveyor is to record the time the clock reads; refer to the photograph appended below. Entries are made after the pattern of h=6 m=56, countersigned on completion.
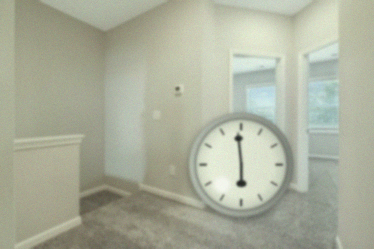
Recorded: h=5 m=59
